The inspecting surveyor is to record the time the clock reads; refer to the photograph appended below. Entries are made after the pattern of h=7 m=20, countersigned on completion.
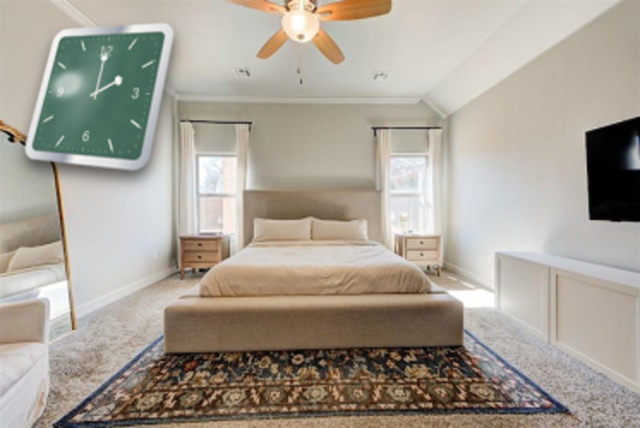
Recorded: h=2 m=0
